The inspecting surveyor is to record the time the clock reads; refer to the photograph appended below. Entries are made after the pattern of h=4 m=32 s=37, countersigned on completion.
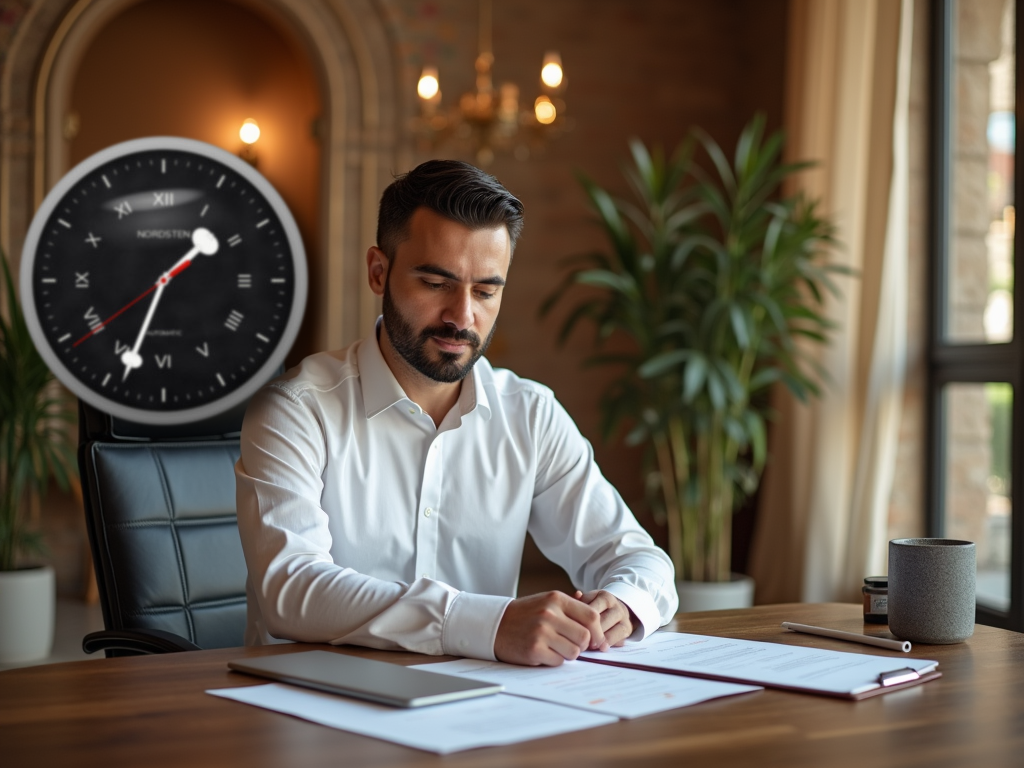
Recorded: h=1 m=33 s=39
